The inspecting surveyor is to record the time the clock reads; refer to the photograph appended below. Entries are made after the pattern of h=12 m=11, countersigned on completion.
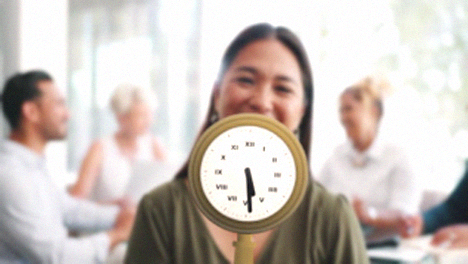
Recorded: h=5 m=29
